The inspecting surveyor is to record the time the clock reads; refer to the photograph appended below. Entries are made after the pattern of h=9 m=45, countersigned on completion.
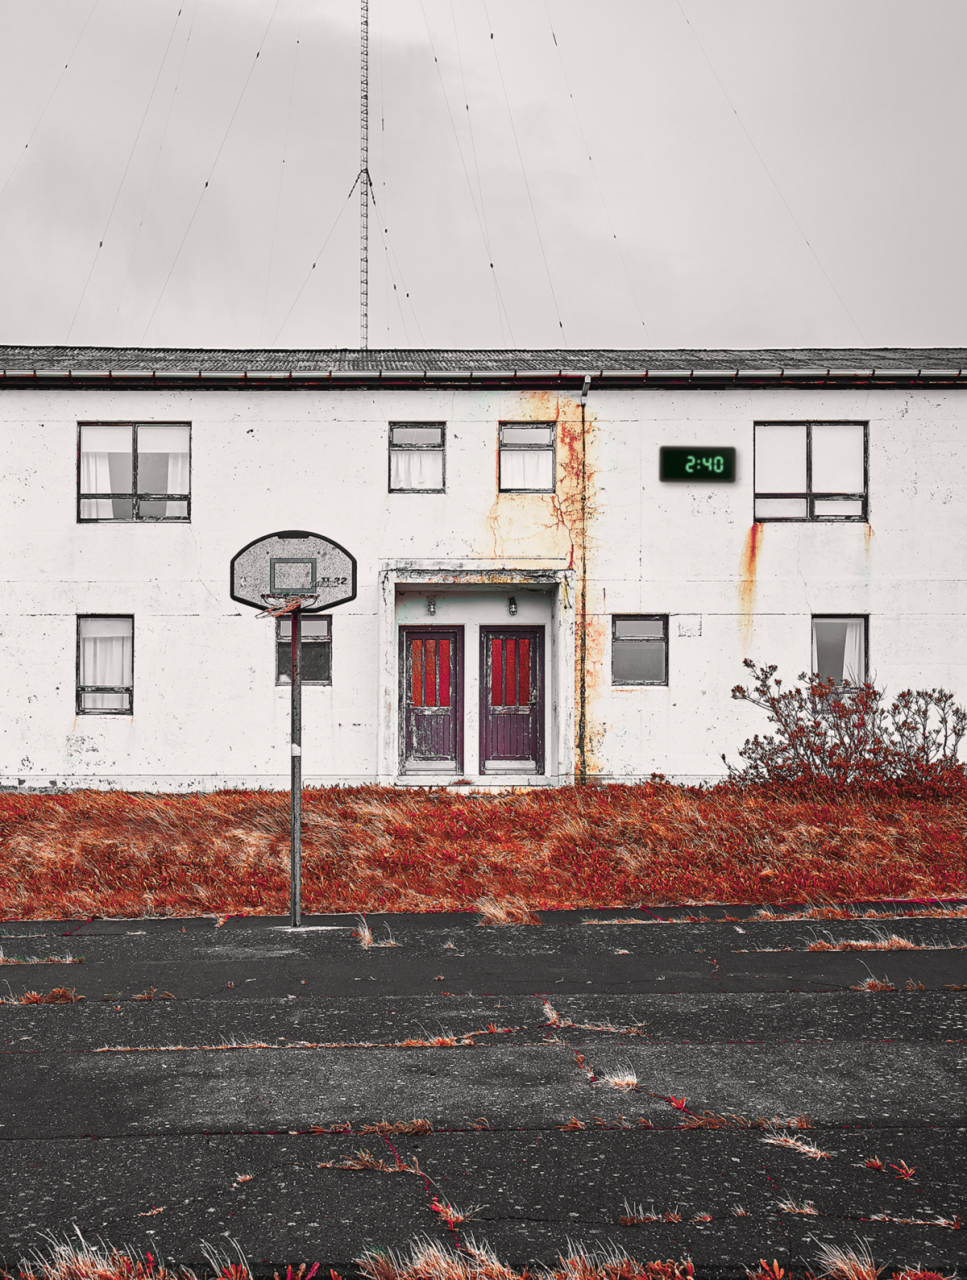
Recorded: h=2 m=40
